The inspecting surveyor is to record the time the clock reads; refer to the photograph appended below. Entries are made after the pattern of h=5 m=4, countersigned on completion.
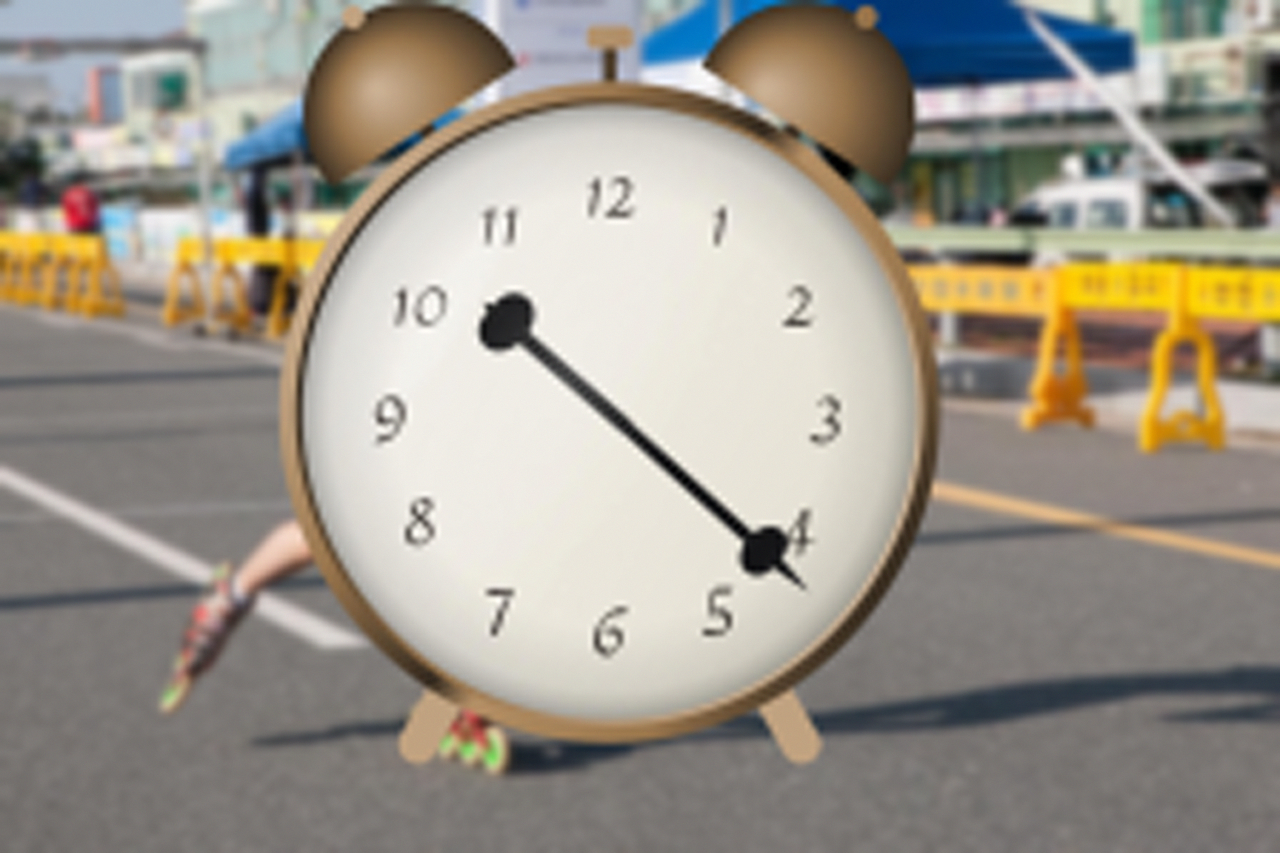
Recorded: h=10 m=22
